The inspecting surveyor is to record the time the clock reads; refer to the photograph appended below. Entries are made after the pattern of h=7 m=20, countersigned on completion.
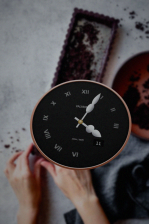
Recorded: h=4 m=4
